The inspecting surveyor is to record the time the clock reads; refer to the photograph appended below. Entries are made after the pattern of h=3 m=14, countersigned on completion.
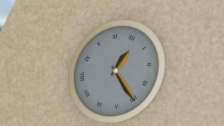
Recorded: h=12 m=20
